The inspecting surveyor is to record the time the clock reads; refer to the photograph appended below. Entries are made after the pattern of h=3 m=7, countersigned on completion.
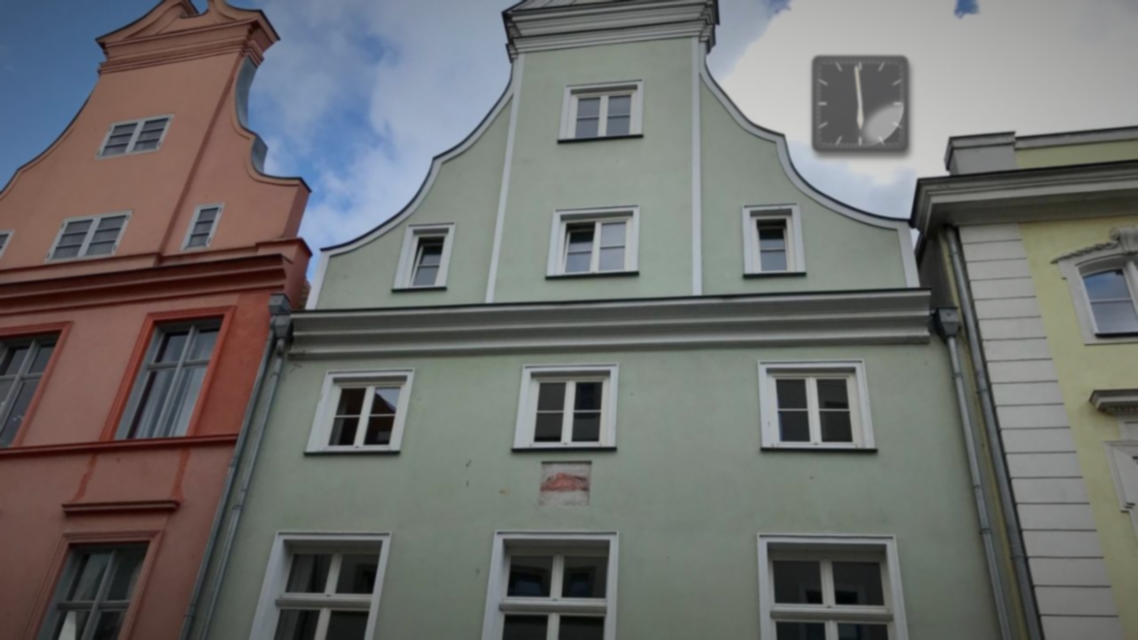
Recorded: h=5 m=59
